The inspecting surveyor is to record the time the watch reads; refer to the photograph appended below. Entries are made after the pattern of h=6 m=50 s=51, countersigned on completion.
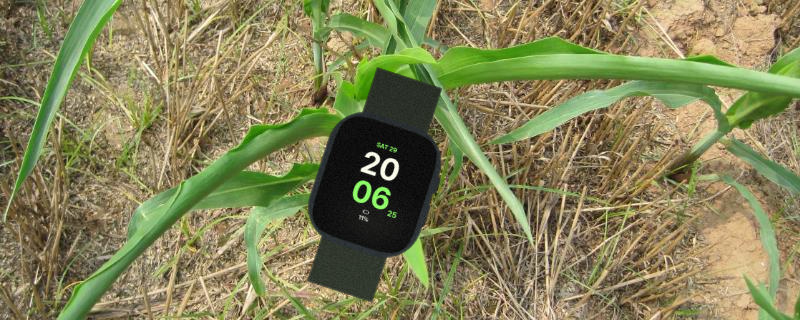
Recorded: h=20 m=6 s=25
